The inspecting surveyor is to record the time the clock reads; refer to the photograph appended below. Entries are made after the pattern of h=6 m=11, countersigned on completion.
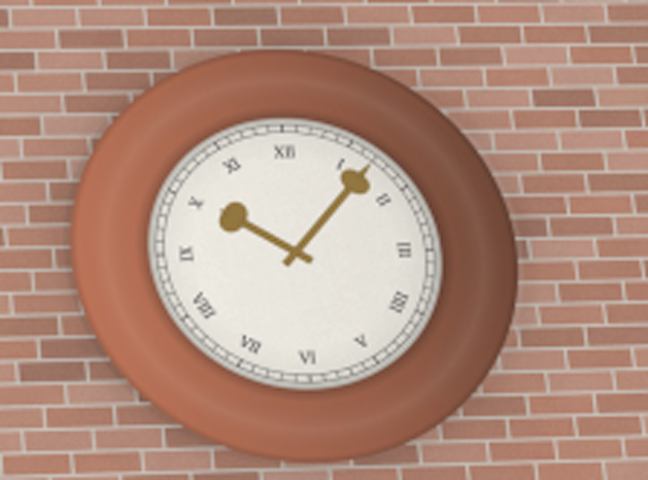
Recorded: h=10 m=7
